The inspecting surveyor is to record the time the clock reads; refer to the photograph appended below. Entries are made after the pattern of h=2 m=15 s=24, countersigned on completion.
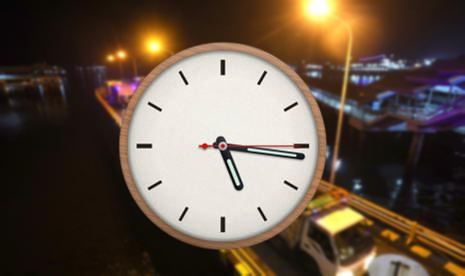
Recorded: h=5 m=16 s=15
